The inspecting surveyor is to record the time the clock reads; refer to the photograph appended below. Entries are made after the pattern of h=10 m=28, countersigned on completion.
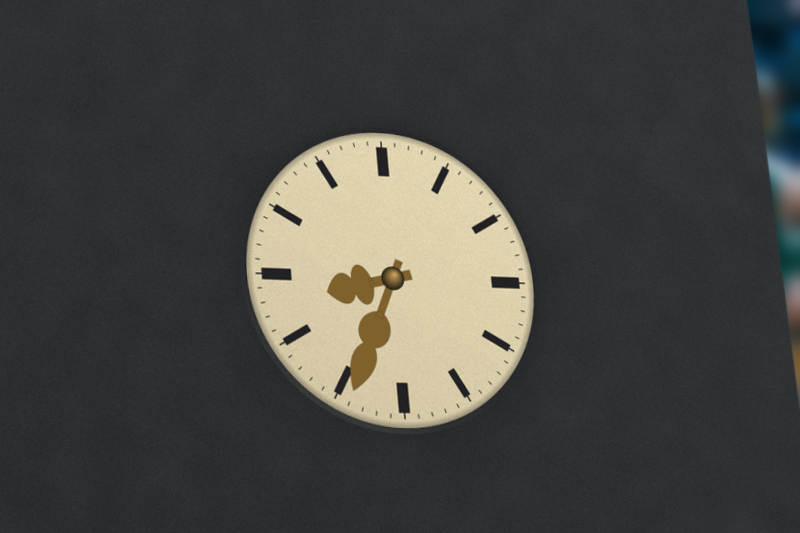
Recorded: h=8 m=34
